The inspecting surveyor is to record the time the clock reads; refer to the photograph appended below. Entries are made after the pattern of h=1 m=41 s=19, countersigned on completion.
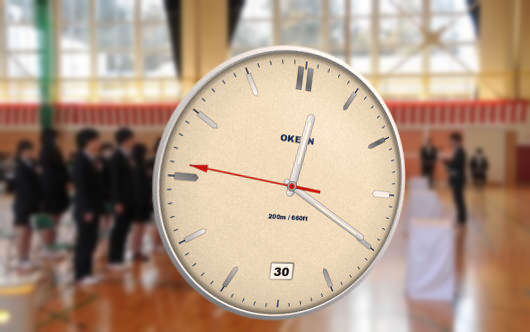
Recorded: h=12 m=19 s=46
